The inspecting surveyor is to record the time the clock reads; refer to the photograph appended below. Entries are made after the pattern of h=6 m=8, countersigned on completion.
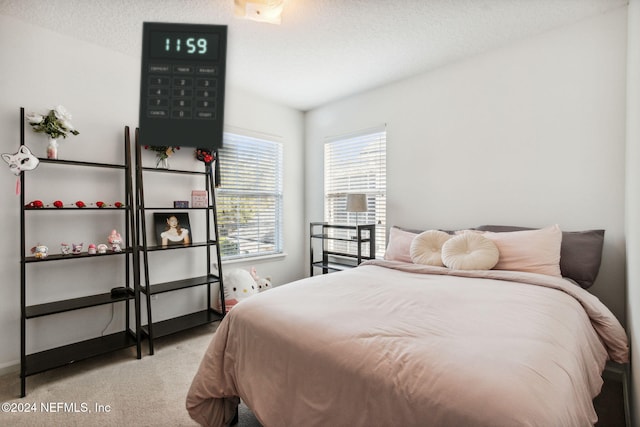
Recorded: h=11 m=59
